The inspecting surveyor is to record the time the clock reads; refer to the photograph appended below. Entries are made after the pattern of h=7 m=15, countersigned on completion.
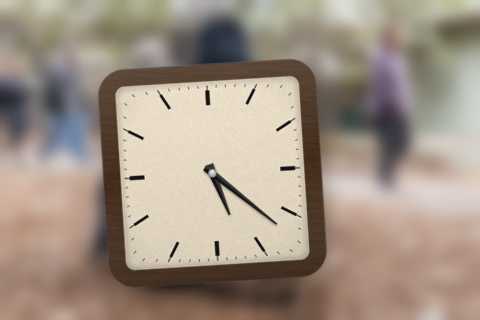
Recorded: h=5 m=22
